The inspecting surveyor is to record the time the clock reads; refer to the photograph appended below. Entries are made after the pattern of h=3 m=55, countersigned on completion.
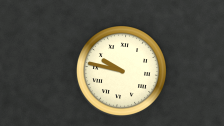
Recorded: h=9 m=46
